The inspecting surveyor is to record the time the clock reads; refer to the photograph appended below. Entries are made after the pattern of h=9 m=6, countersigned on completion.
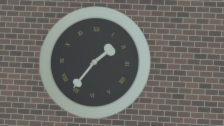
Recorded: h=1 m=36
